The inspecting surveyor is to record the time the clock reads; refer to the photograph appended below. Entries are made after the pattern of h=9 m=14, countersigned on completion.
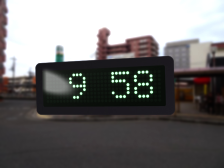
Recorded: h=9 m=58
